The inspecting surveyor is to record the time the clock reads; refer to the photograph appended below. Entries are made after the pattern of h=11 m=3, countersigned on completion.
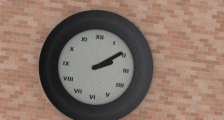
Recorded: h=2 m=9
